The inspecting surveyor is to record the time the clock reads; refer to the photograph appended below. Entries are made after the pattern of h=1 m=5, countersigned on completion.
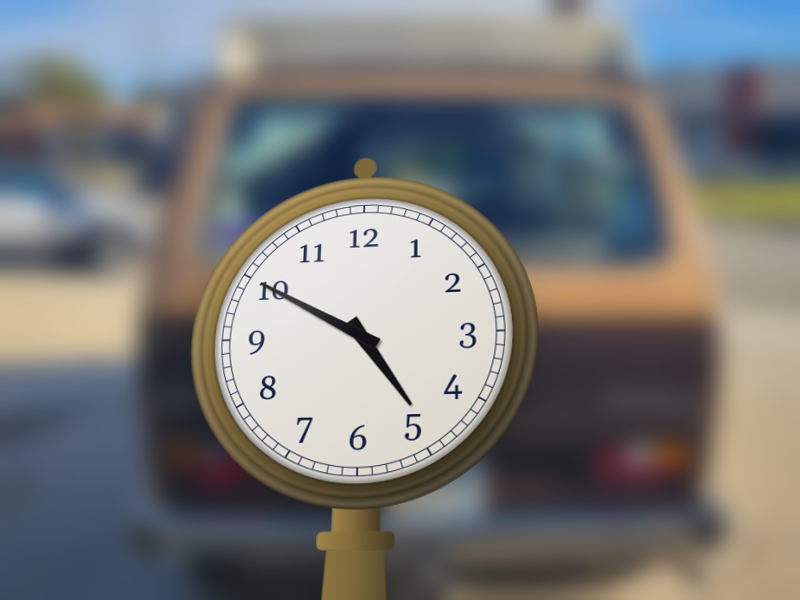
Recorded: h=4 m=50
